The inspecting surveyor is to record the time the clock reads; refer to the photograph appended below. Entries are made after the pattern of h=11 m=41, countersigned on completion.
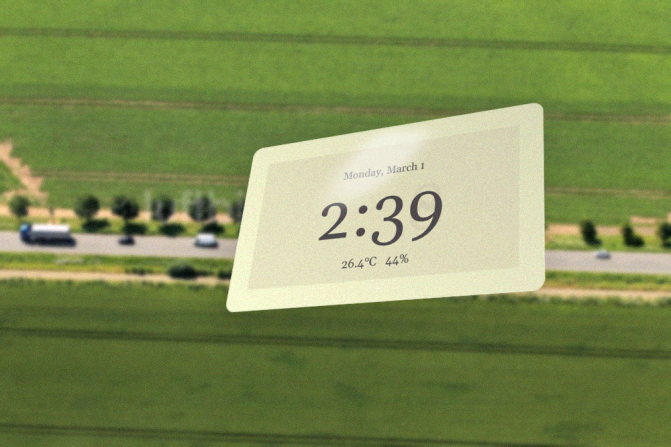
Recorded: h=2 m=39
